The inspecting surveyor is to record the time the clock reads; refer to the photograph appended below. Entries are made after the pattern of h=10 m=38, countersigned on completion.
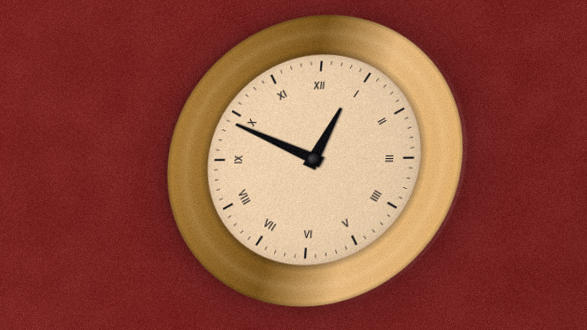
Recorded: h=12 m=49
